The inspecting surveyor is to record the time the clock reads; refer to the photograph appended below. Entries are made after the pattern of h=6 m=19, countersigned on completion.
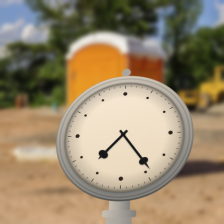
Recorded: h=7 m=24
